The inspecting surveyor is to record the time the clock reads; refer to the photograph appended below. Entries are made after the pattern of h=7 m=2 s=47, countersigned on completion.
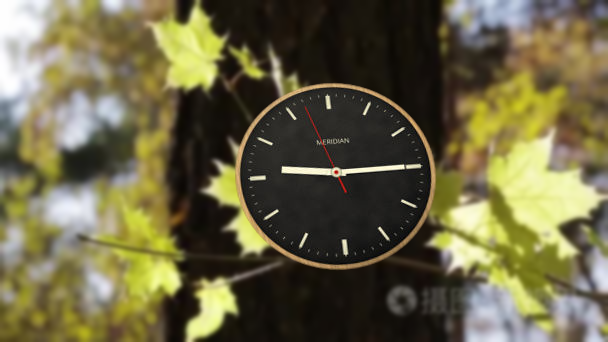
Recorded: h=9 m=14 s=57
